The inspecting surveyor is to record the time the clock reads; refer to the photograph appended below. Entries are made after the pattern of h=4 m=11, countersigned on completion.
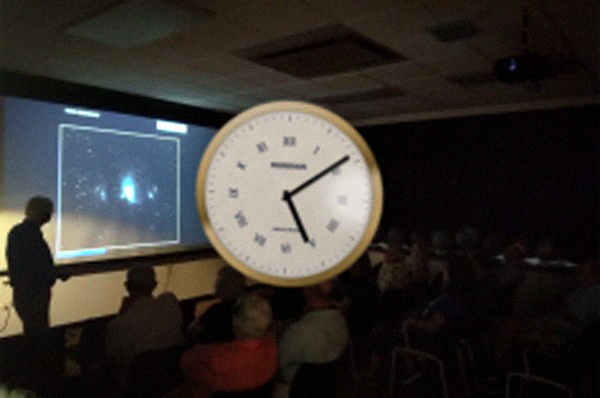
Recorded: h=5 m=9
